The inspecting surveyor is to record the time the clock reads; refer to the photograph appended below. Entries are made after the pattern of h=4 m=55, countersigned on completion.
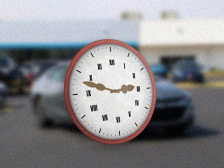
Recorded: h=2 m=48
